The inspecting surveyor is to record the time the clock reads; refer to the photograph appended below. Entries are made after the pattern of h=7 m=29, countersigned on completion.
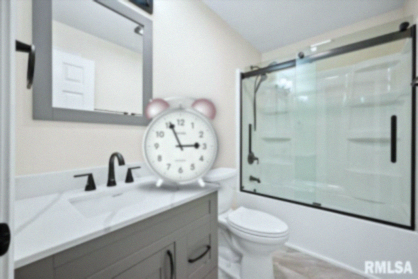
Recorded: h=2 m=56
